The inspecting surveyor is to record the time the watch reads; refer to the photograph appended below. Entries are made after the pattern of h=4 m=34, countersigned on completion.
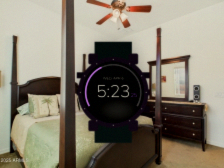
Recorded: h=5 m=23
